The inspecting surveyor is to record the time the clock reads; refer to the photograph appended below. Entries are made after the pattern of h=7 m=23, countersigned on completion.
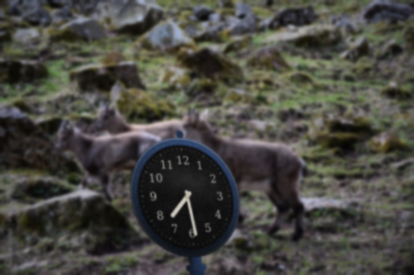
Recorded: h=7 m=29
